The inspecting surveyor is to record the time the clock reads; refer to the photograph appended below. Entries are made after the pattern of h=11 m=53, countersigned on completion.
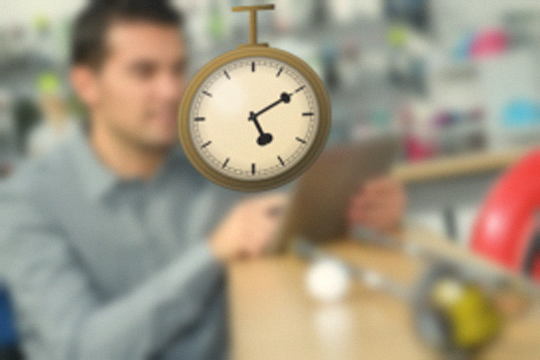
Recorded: h=5 m=10
